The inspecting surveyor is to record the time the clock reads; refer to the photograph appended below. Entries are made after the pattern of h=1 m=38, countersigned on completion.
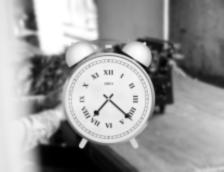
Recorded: h=7 m=22
